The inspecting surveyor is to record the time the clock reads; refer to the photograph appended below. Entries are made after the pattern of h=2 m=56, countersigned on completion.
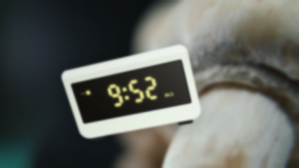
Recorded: h=9 m=52
